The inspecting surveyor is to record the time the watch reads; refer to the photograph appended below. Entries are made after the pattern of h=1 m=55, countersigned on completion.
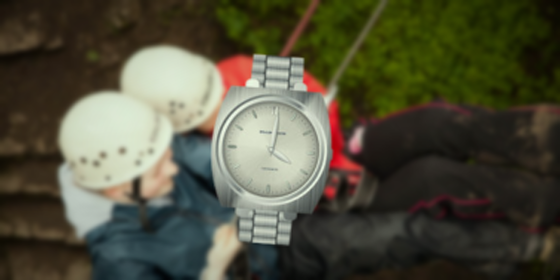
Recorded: h=4 m=1
